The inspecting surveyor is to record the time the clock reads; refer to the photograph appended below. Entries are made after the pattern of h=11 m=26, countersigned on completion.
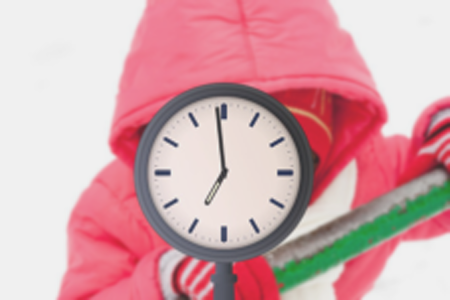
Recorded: h=6 m=59
